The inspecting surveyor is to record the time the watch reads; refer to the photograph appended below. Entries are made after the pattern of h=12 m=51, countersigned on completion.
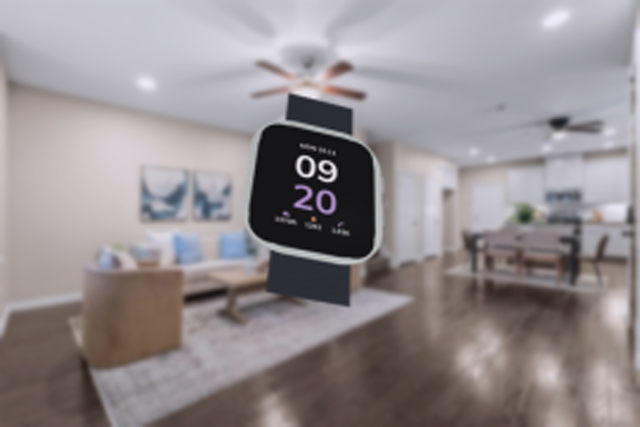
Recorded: h=9 m=20
